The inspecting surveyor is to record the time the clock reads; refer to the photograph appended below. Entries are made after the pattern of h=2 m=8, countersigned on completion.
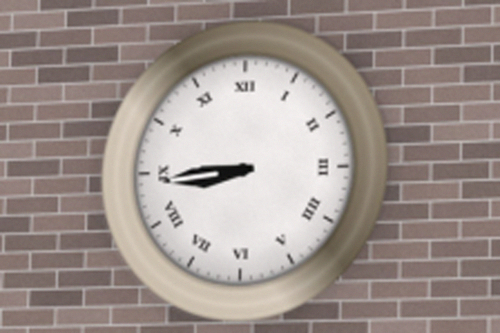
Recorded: h=8 m=44
